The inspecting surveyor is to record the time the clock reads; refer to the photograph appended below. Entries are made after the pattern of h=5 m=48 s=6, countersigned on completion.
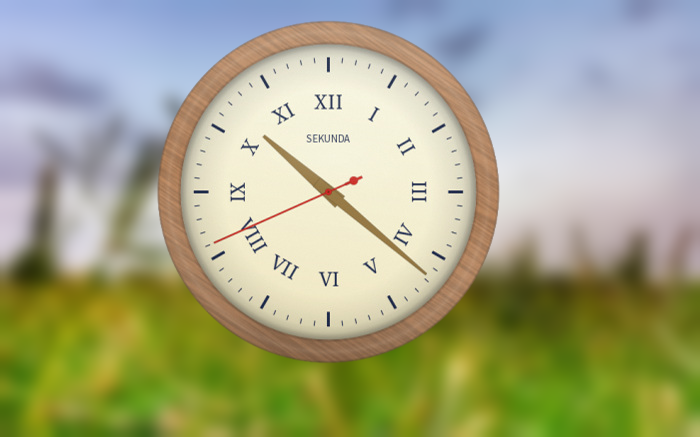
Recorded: h=10 m=21 s=41
